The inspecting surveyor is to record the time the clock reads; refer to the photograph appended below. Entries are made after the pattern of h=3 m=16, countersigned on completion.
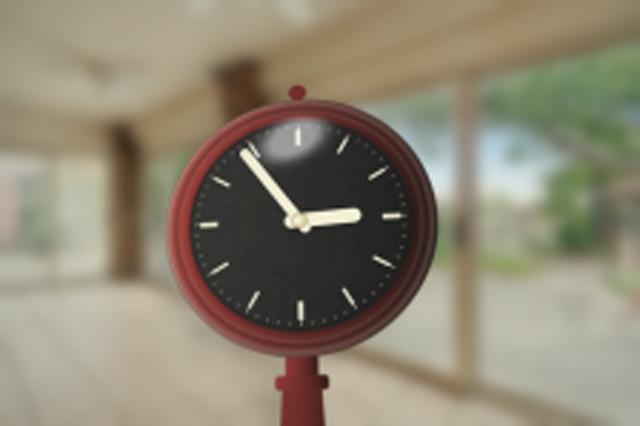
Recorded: h=2 m=54
